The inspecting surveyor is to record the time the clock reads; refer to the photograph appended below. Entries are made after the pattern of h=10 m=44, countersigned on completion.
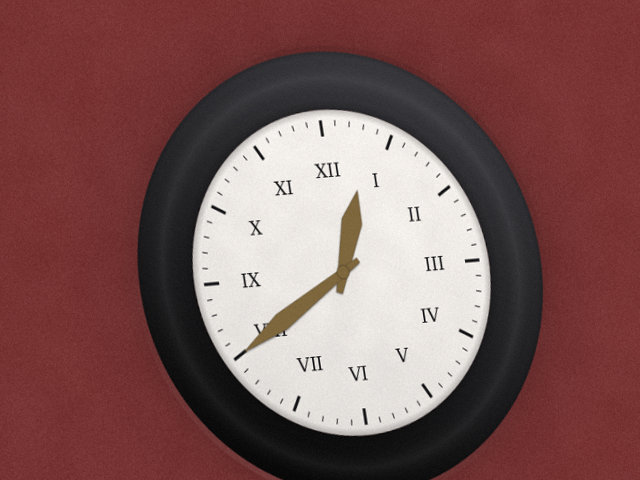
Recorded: h=12 m=40
